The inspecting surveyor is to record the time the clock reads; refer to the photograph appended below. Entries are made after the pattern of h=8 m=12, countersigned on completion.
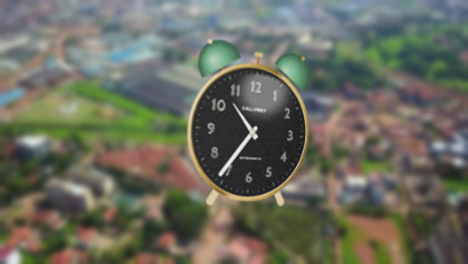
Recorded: h=10 m=36
